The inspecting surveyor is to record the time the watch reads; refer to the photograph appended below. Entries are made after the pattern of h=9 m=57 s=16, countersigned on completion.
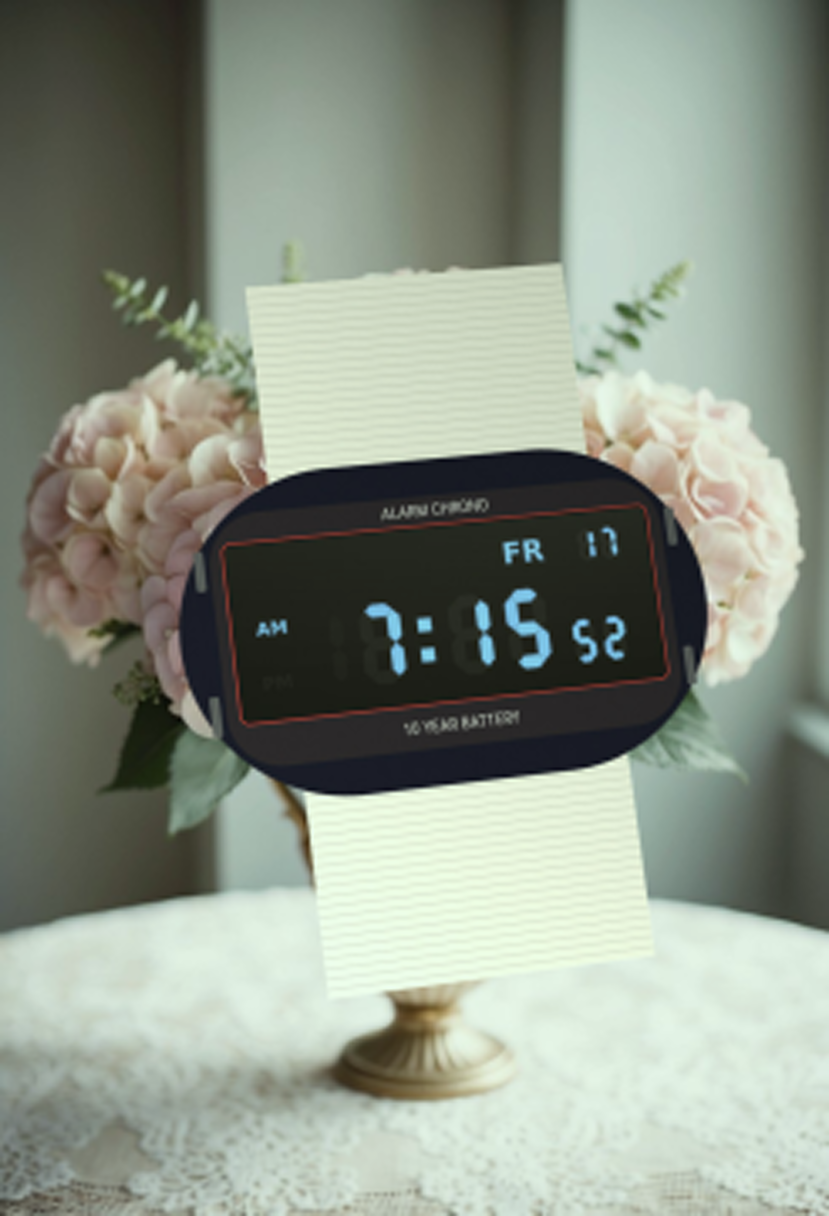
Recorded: h=7 m=15 s=52
